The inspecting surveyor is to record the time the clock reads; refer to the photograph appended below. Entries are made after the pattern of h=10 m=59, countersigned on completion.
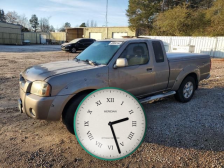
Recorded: h=2 m=27
